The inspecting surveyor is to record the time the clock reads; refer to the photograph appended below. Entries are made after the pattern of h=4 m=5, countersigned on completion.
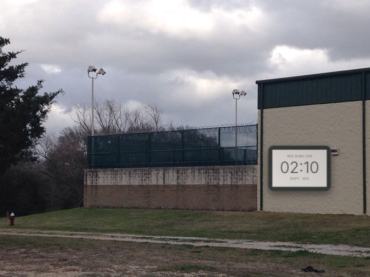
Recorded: h=2 m=10
